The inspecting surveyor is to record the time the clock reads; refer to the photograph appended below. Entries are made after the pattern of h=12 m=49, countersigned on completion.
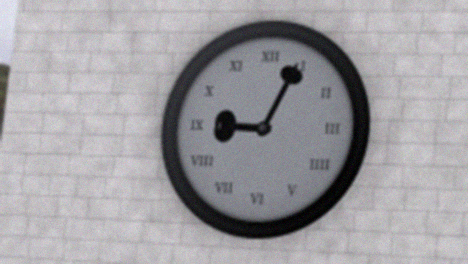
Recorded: h=9 m=4
